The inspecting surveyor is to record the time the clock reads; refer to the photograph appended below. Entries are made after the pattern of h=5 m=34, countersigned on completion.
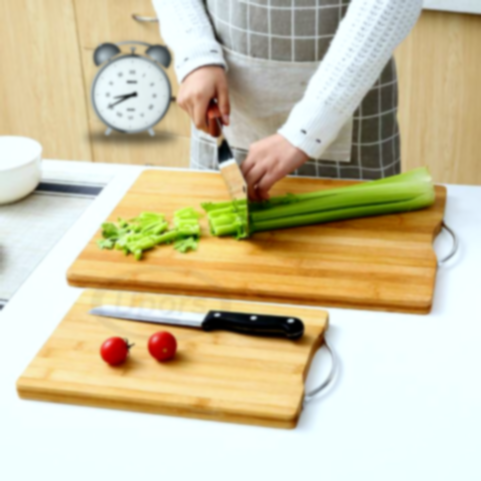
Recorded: h=8 m=40
